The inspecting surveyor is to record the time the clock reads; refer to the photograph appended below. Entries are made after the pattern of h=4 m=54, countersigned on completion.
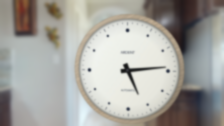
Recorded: h=5 m=14
